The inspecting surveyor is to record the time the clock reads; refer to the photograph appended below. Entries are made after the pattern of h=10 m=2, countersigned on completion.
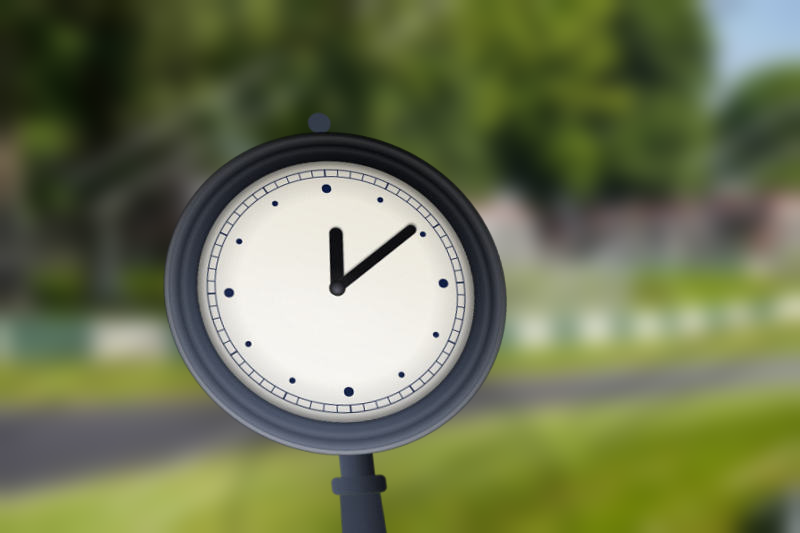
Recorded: h=12 m=9
